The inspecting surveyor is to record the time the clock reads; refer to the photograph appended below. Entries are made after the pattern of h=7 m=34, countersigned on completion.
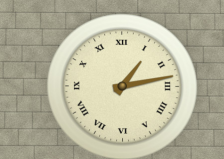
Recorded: h=1 m=13
